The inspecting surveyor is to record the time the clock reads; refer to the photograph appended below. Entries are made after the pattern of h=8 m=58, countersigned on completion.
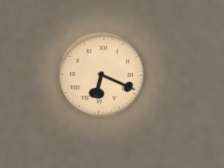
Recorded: h=6 m=19
